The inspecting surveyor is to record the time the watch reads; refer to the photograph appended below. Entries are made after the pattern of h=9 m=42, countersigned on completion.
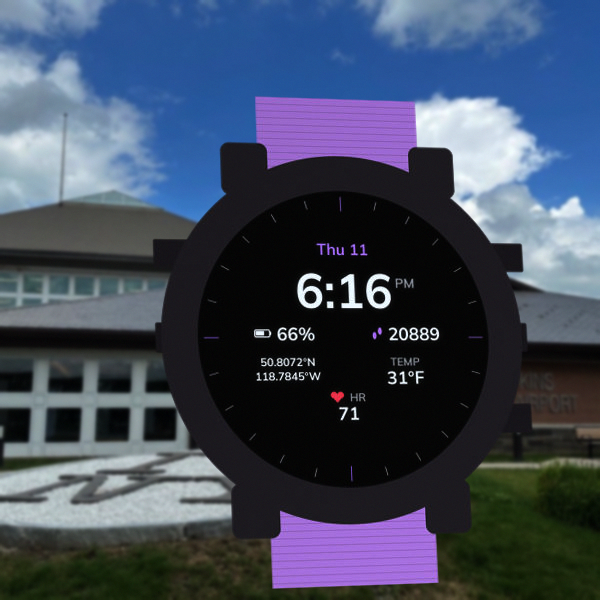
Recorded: h=6 m=16
